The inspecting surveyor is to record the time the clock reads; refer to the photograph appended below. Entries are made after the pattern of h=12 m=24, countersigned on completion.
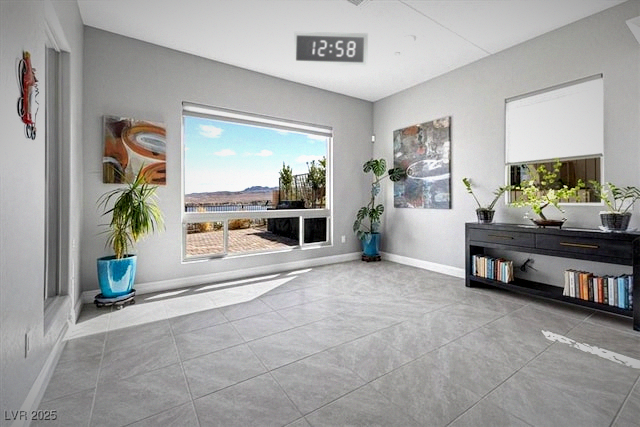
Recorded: h=12 m=58
